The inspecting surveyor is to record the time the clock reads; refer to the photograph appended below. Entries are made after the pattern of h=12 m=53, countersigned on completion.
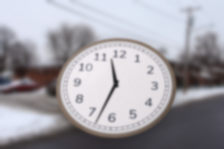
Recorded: h=11 m=33
